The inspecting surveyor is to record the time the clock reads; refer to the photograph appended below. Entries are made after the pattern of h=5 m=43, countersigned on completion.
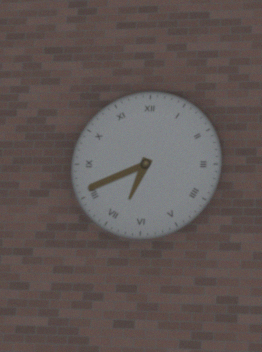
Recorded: h=6 m=41
